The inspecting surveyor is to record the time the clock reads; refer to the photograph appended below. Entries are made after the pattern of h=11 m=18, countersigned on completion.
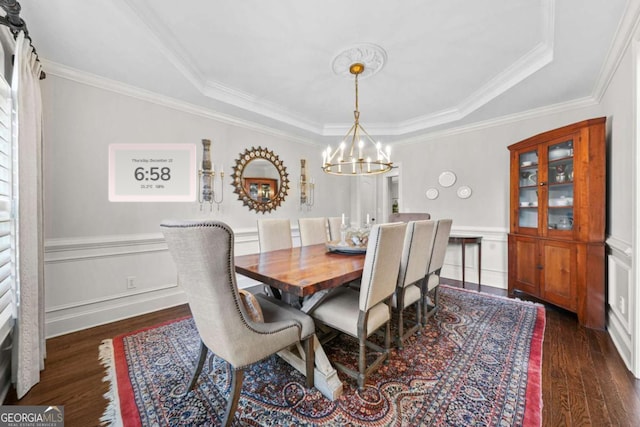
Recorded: h=6 m=58
